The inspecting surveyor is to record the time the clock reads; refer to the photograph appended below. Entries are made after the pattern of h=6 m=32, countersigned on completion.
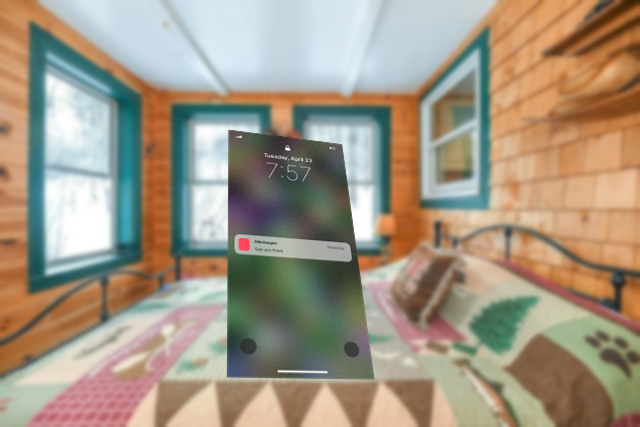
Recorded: h=7 m=57
